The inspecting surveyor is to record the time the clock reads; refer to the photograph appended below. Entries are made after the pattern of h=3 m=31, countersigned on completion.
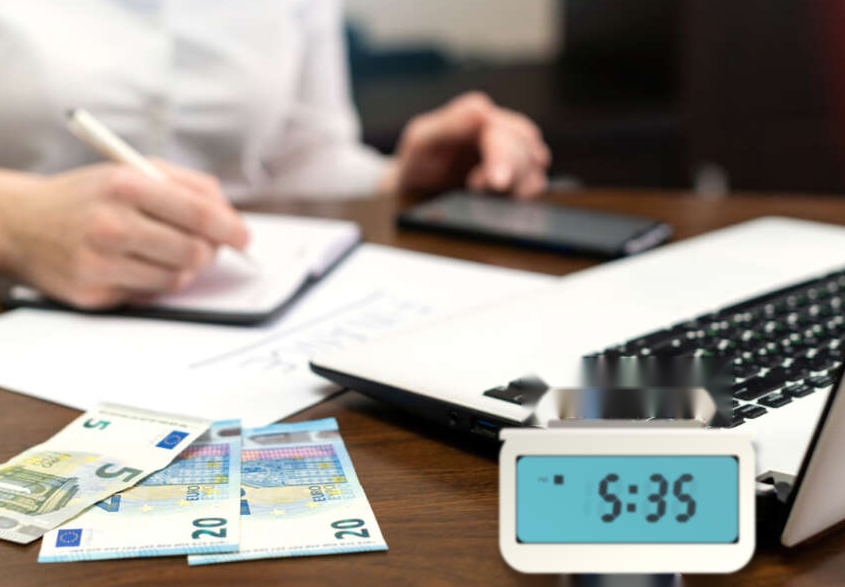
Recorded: h=5 m=35
